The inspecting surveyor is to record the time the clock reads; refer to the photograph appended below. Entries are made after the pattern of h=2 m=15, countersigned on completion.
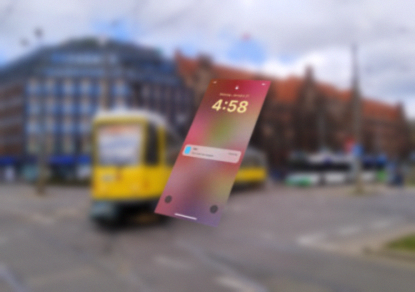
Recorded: h=4 m=58
